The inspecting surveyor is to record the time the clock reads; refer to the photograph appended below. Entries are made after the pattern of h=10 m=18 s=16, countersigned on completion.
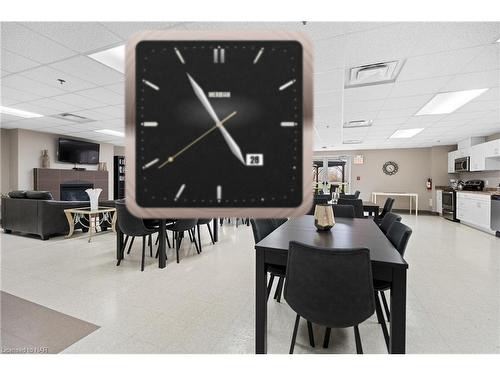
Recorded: h=4 m=54 s=39
